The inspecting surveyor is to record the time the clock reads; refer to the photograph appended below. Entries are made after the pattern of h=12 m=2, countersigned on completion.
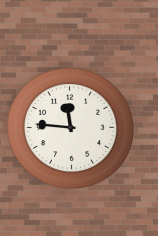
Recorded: h=11 m=46
